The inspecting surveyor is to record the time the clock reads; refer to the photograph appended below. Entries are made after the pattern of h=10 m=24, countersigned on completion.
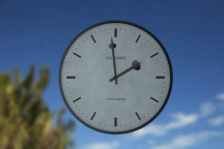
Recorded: h=1 m=59
